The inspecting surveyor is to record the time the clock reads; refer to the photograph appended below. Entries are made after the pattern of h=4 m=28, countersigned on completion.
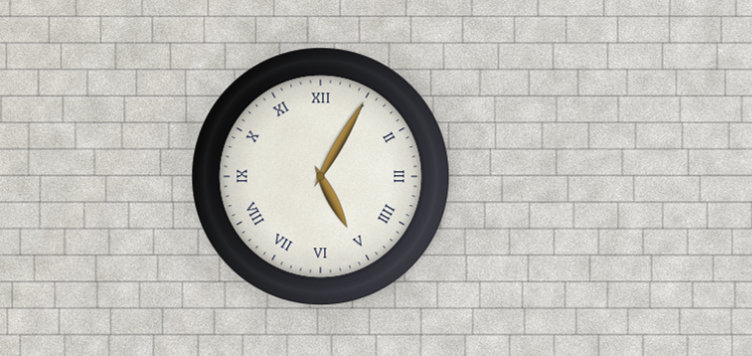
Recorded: h=5 m=5
